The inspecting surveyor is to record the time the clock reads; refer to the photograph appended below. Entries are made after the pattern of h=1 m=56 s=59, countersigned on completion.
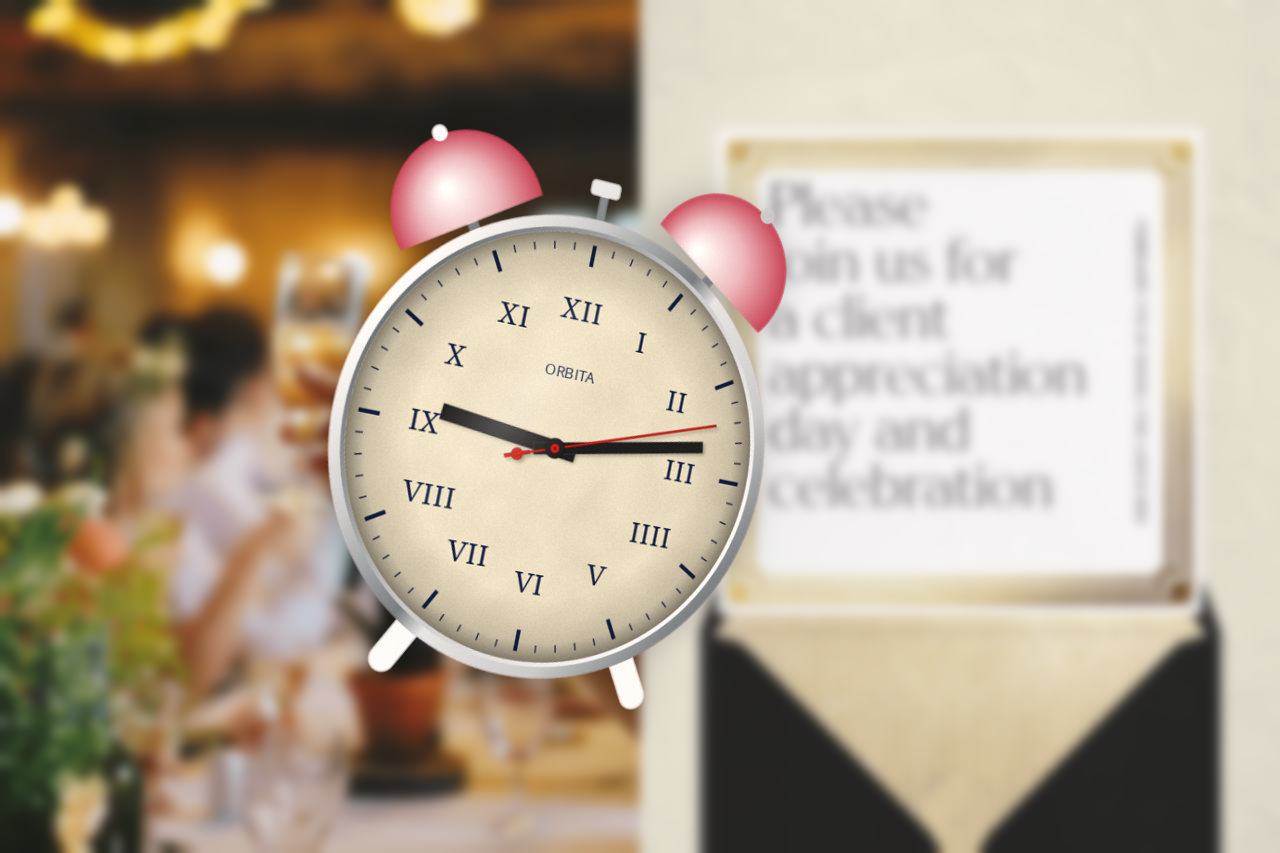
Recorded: h=9 m=13 s=12
